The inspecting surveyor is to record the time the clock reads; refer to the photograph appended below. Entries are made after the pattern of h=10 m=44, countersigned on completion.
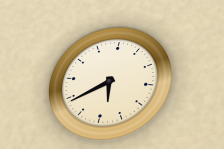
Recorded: h=5 m=39
